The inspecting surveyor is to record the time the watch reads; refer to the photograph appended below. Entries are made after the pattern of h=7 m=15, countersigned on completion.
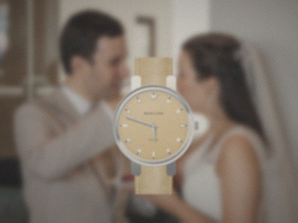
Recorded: h=5 m=48
